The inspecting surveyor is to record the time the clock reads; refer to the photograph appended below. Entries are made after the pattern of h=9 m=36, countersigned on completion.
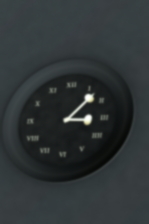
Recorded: h=3 m=7
